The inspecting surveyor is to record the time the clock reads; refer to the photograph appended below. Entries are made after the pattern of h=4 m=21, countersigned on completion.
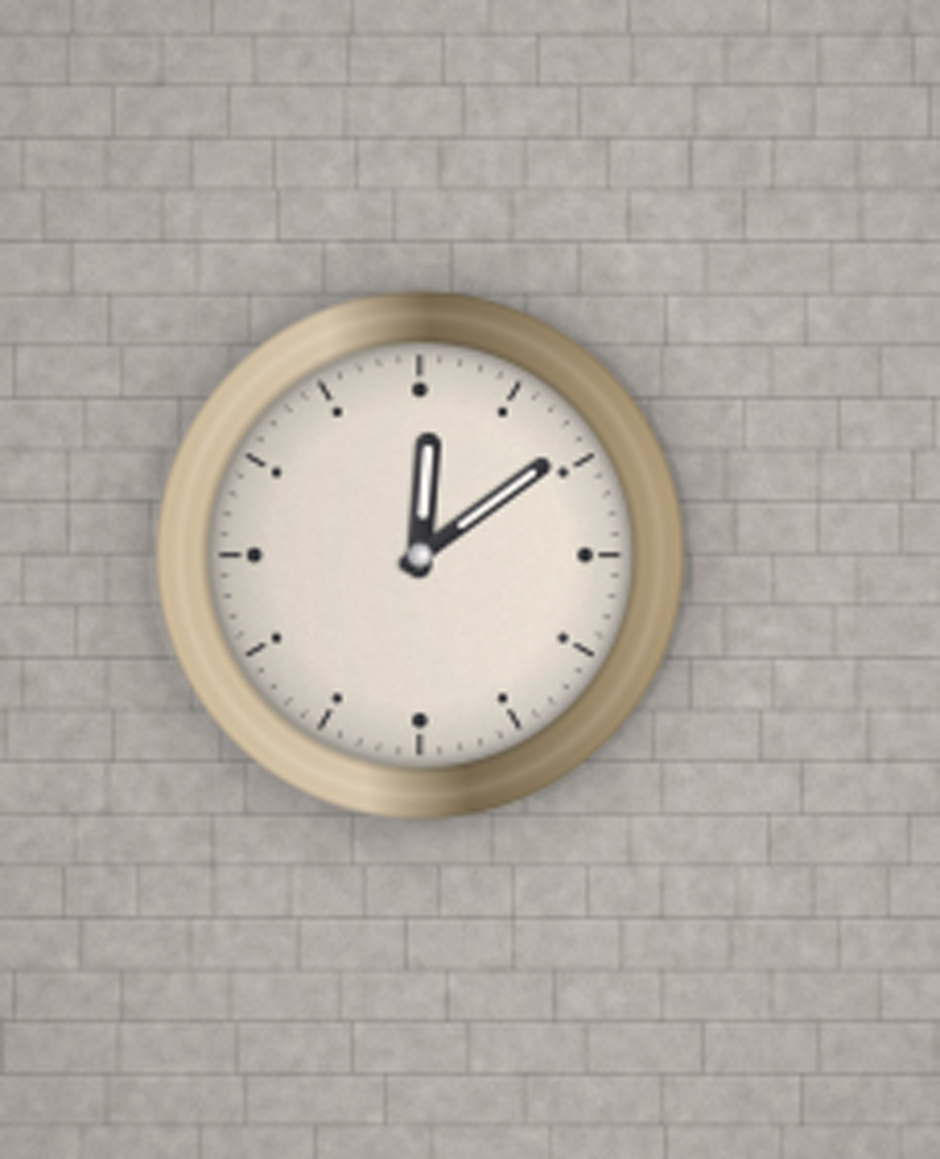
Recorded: h=12 m=9
